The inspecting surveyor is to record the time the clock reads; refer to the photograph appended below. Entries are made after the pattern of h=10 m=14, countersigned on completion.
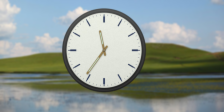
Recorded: h=11 m=36
